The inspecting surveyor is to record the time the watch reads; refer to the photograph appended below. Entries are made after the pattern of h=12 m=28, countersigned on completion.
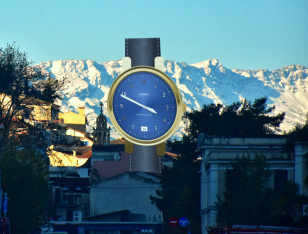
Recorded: h=3 m=49
